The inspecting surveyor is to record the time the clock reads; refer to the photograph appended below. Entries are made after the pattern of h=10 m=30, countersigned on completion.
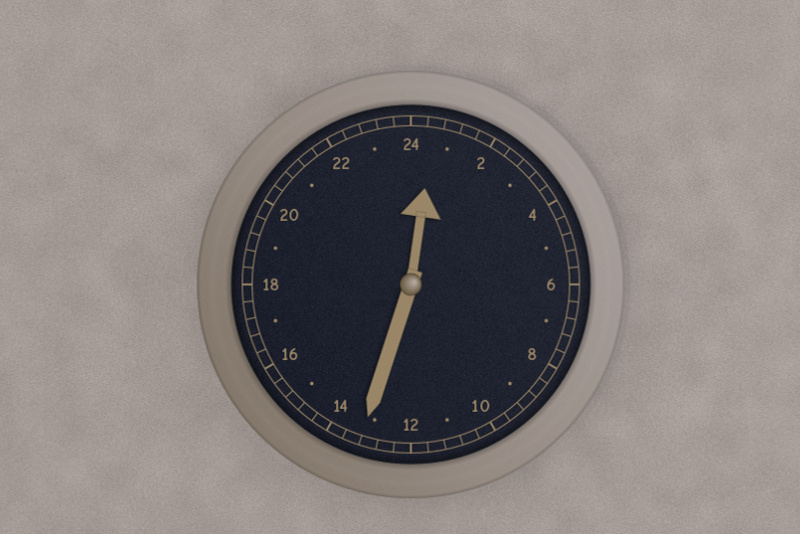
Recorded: h=0 m=33
